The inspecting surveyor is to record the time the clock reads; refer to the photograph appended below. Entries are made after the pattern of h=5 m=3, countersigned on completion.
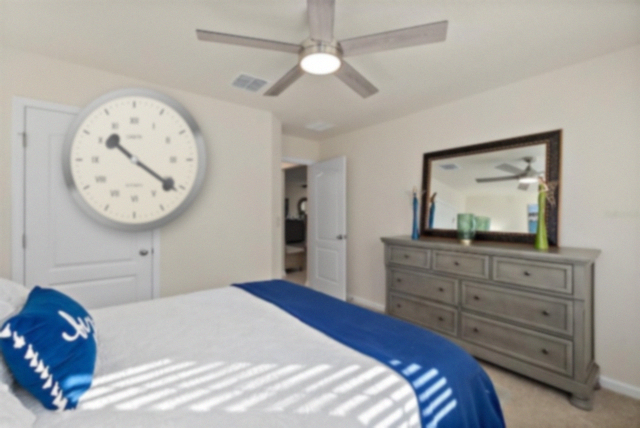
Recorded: h=10 m=21
